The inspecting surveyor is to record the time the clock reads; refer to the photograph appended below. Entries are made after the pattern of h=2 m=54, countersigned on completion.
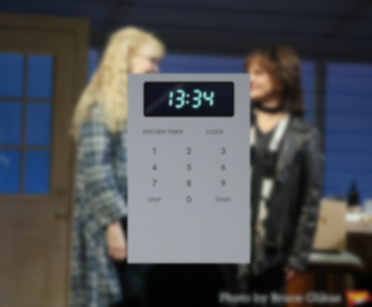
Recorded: h=13 m=34
